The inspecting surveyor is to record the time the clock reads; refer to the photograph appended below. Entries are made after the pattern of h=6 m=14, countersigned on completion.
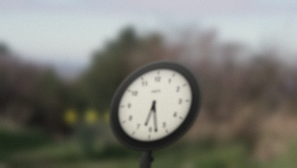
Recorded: h=6 m=28
